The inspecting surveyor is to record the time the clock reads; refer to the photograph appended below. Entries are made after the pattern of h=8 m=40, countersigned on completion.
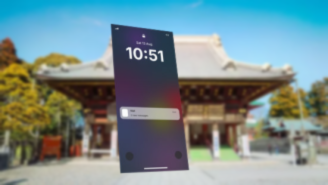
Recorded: h=10 m=51
